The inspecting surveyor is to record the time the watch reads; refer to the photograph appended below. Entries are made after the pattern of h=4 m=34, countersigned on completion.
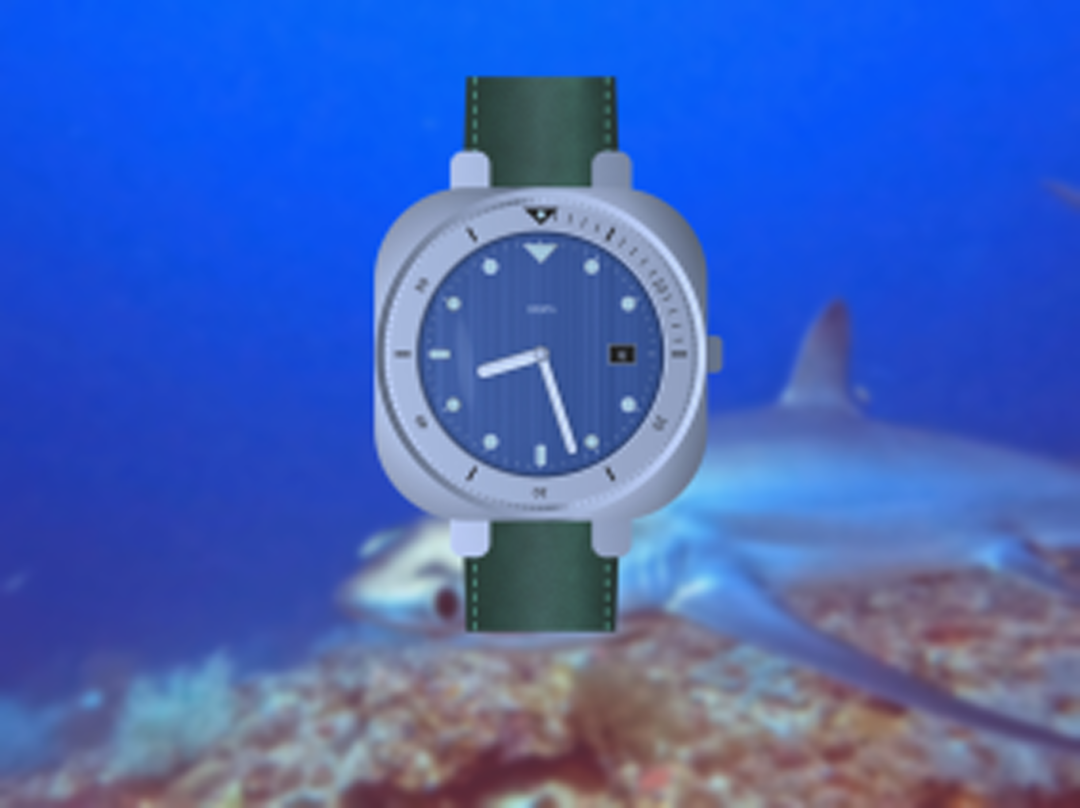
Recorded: h=8 m=27
